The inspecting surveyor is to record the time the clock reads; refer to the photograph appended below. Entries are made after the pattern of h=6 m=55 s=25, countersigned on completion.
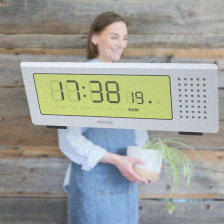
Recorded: h=17 m=38 s=19
